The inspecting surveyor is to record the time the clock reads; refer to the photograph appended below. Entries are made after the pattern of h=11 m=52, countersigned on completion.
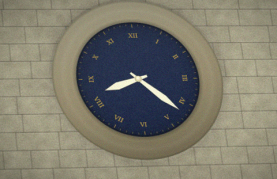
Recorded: h=8 m=22
